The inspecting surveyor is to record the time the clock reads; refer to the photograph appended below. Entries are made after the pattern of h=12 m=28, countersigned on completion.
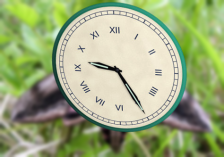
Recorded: h=9 m=25
